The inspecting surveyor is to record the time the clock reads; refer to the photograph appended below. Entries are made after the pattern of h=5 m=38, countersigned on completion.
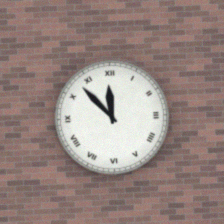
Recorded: h=11 m=53
